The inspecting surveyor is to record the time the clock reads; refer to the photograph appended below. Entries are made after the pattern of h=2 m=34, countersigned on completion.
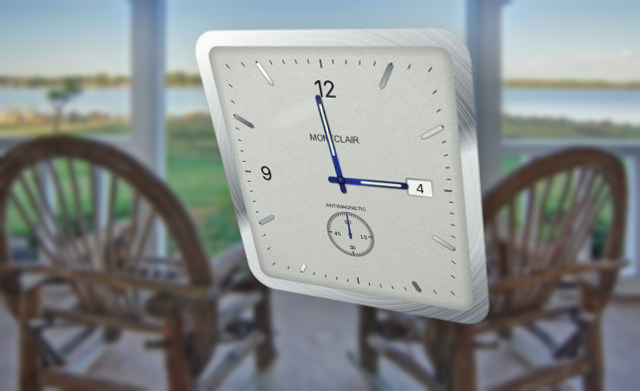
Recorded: h=2 m=59
